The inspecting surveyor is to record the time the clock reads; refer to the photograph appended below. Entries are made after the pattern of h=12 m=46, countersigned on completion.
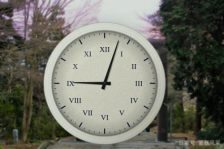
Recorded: h=9 m=3
